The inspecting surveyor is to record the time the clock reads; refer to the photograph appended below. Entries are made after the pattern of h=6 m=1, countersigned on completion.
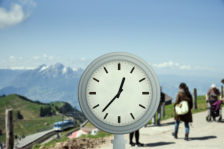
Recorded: h=12 m=37
